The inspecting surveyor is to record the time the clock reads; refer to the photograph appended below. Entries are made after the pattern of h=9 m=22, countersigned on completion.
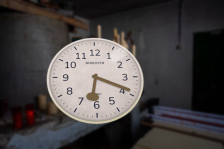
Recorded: h=6 m=19
